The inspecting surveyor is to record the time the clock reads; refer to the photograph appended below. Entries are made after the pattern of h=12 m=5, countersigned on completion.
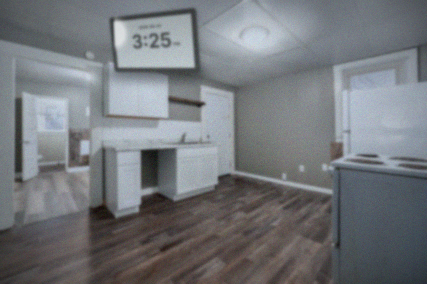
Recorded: h=3 m=25
